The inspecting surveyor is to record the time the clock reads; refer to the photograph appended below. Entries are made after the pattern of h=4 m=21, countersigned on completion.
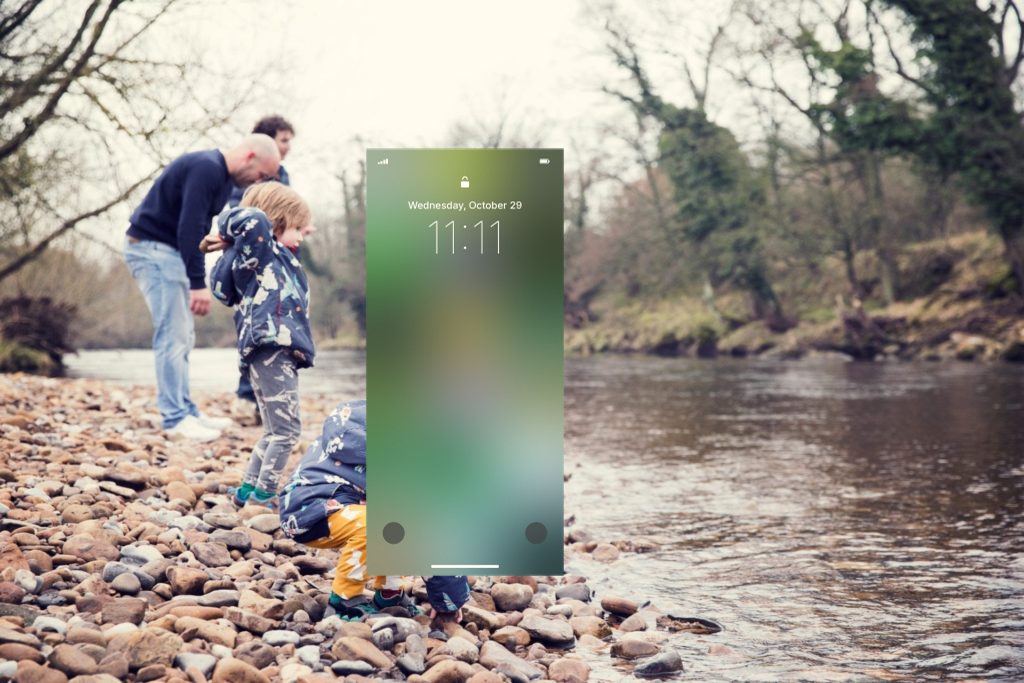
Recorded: h=11 m=11
